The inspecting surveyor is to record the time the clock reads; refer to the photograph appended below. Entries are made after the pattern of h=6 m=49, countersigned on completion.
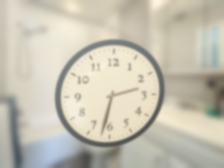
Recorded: h=2 m=32
